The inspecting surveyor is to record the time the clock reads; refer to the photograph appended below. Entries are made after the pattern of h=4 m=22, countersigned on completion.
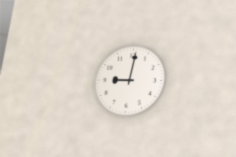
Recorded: h=9 m=1
